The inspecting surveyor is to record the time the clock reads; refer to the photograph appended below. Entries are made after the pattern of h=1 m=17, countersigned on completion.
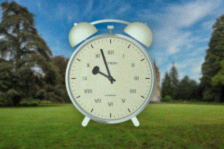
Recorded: h=9 m=57
